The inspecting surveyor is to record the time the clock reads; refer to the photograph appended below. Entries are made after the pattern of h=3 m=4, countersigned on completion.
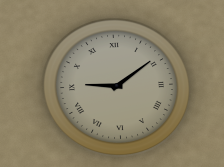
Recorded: h=9 m=9
